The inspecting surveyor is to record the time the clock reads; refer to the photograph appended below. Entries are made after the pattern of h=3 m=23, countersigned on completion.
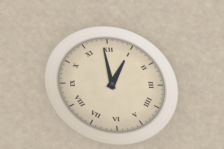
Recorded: h=12 m=59
